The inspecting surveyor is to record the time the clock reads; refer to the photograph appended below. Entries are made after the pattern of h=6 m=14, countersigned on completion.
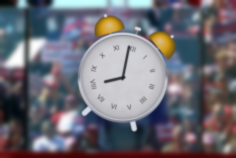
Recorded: h=7 m=59
